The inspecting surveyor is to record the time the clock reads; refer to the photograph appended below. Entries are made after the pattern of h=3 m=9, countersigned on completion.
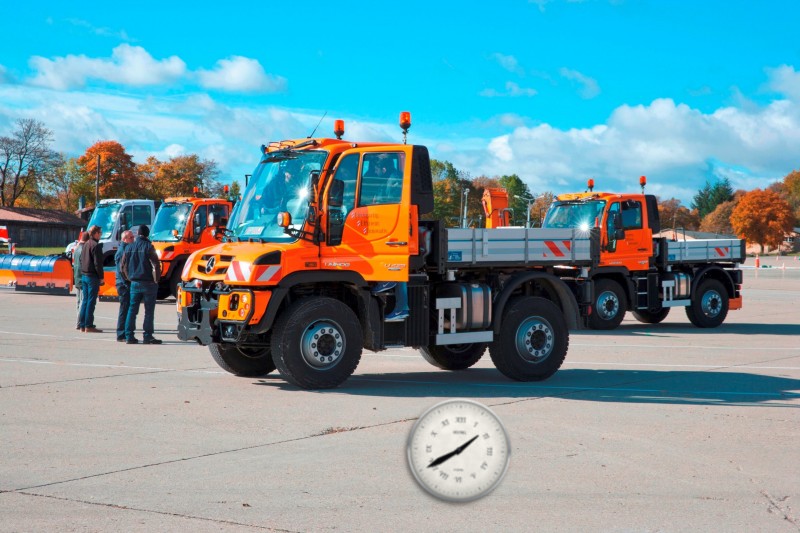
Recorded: h=1 m=40
